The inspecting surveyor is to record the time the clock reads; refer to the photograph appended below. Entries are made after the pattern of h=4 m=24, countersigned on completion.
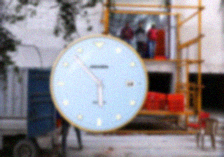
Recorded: h=5 m=53
